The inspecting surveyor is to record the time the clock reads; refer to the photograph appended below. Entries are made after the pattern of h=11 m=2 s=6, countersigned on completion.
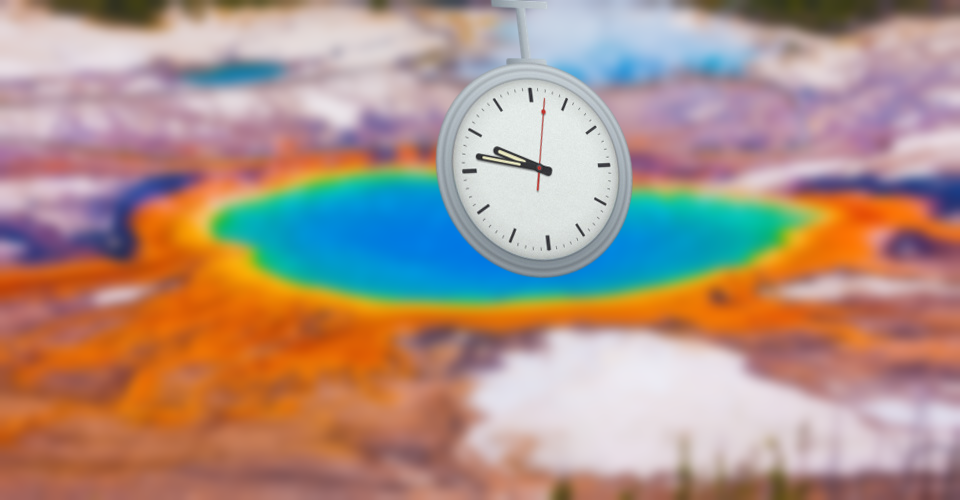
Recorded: h=9 m=47 s=2
